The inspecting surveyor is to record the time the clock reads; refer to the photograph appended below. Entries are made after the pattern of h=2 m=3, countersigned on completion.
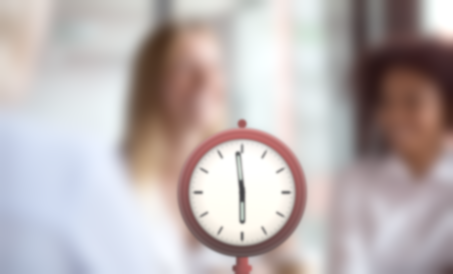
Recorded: h=5 m=59
